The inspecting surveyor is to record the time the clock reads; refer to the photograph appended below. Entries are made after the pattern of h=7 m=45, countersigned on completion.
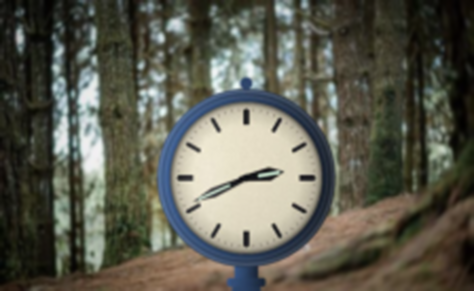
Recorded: h=2 m=41
